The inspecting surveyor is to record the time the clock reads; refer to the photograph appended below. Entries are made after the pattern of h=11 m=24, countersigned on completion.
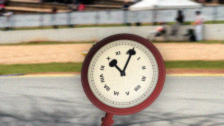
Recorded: h=10 m=1
